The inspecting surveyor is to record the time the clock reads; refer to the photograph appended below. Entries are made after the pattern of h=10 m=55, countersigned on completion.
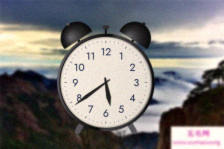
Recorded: h=5 m=39
